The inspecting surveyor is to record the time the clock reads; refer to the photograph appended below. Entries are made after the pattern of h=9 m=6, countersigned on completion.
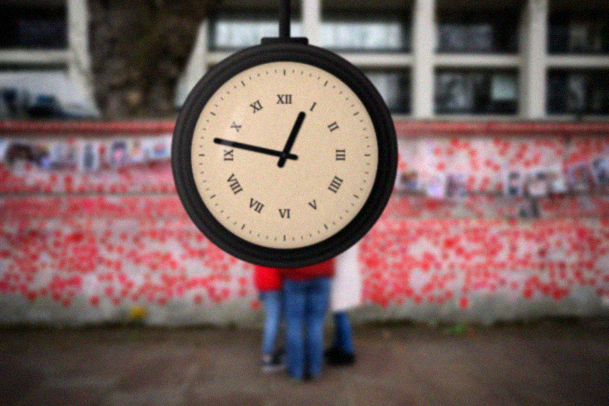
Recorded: h=12 m=47
